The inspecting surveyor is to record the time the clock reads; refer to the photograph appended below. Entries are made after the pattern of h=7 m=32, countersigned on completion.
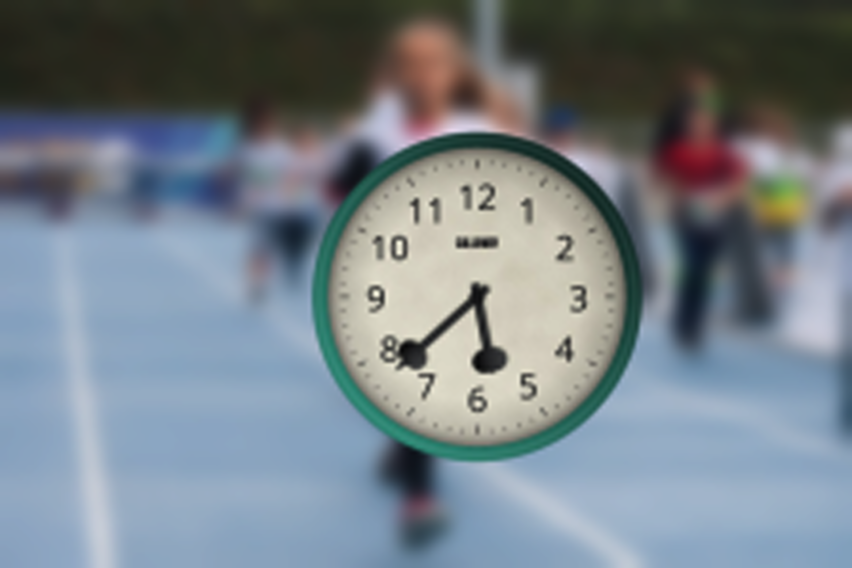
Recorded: h=5 m=38
